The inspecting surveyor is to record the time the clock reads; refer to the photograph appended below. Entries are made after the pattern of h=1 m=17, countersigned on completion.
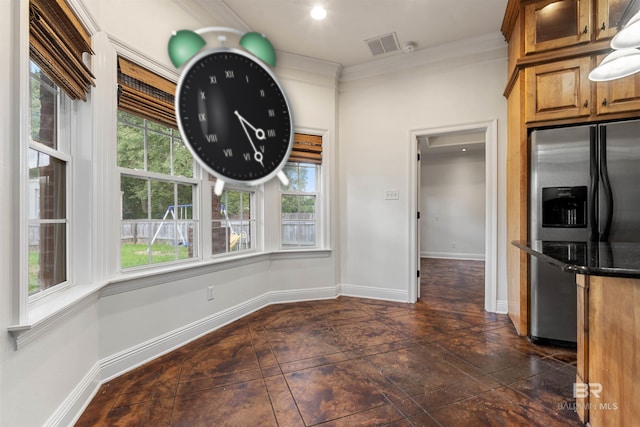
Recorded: h=4 m=27
